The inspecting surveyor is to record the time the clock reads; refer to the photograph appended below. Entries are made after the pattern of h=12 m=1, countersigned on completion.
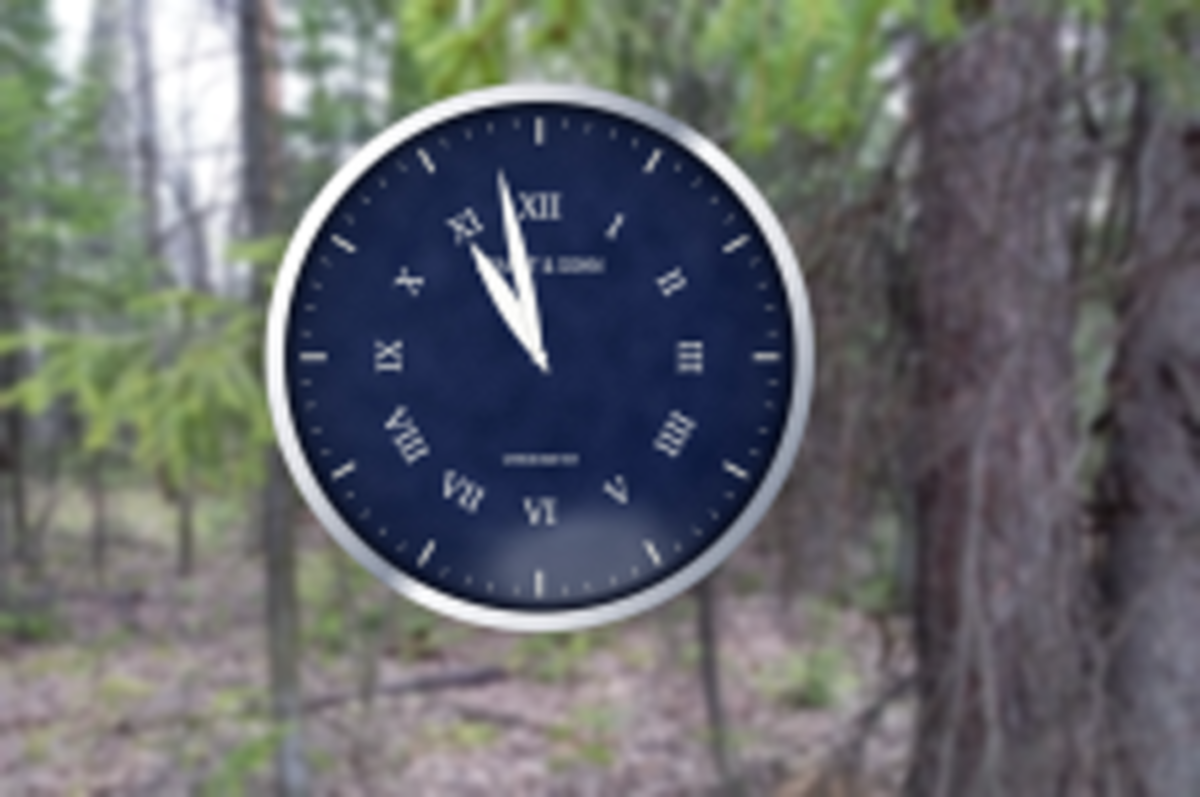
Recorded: h=10 m=58
